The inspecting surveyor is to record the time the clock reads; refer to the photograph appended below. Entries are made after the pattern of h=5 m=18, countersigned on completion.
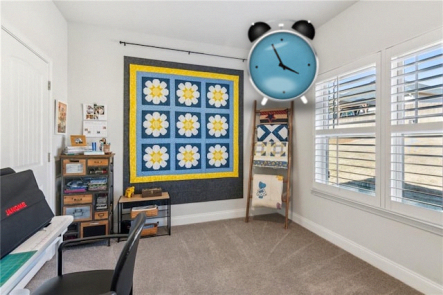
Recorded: h=3 m=56
